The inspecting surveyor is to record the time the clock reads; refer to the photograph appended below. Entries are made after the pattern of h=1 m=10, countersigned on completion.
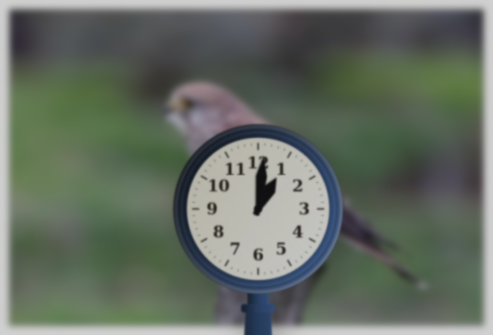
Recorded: h=1 m=1
